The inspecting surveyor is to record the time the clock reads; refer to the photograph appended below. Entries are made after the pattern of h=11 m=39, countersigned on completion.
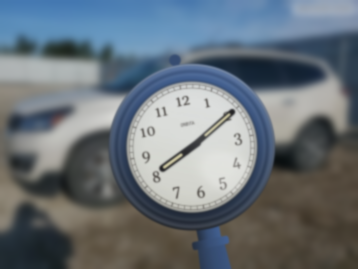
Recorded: h=8 m=10
